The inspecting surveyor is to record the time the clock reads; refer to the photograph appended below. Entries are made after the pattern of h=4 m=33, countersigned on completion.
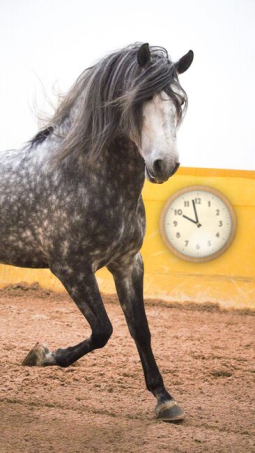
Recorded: h=9 m=58
